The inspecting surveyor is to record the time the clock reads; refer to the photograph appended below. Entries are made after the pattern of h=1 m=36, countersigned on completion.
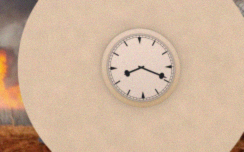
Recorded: h=8 m=19
